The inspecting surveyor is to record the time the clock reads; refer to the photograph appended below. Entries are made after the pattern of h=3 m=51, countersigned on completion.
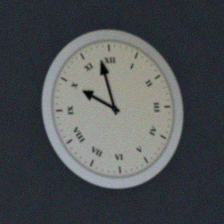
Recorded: h=9 m=58
